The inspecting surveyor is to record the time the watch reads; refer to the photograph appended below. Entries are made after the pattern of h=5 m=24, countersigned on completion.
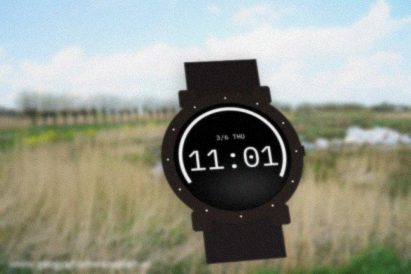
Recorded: h=11 m=1
